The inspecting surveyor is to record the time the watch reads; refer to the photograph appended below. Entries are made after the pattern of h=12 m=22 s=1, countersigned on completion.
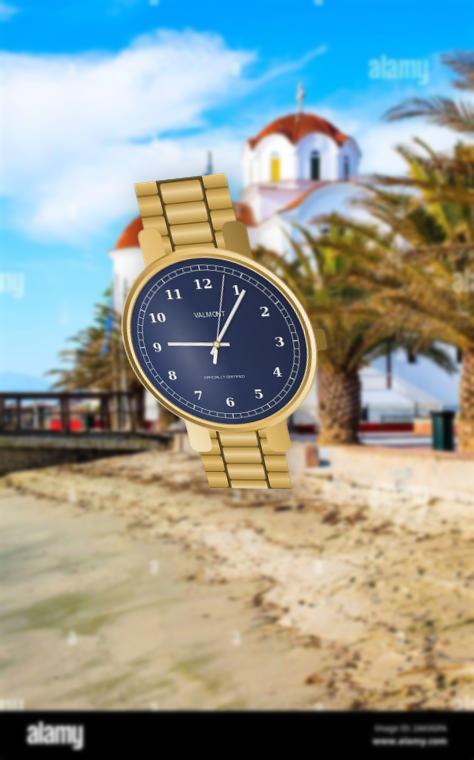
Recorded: h=9 m=6 s=3
